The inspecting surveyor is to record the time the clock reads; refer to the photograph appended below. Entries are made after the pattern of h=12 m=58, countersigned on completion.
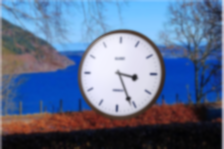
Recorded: h=3 m=26
